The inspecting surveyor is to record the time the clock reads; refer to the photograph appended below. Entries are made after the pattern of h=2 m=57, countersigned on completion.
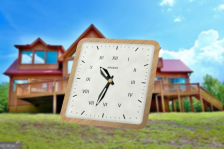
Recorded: h=10 m=33
